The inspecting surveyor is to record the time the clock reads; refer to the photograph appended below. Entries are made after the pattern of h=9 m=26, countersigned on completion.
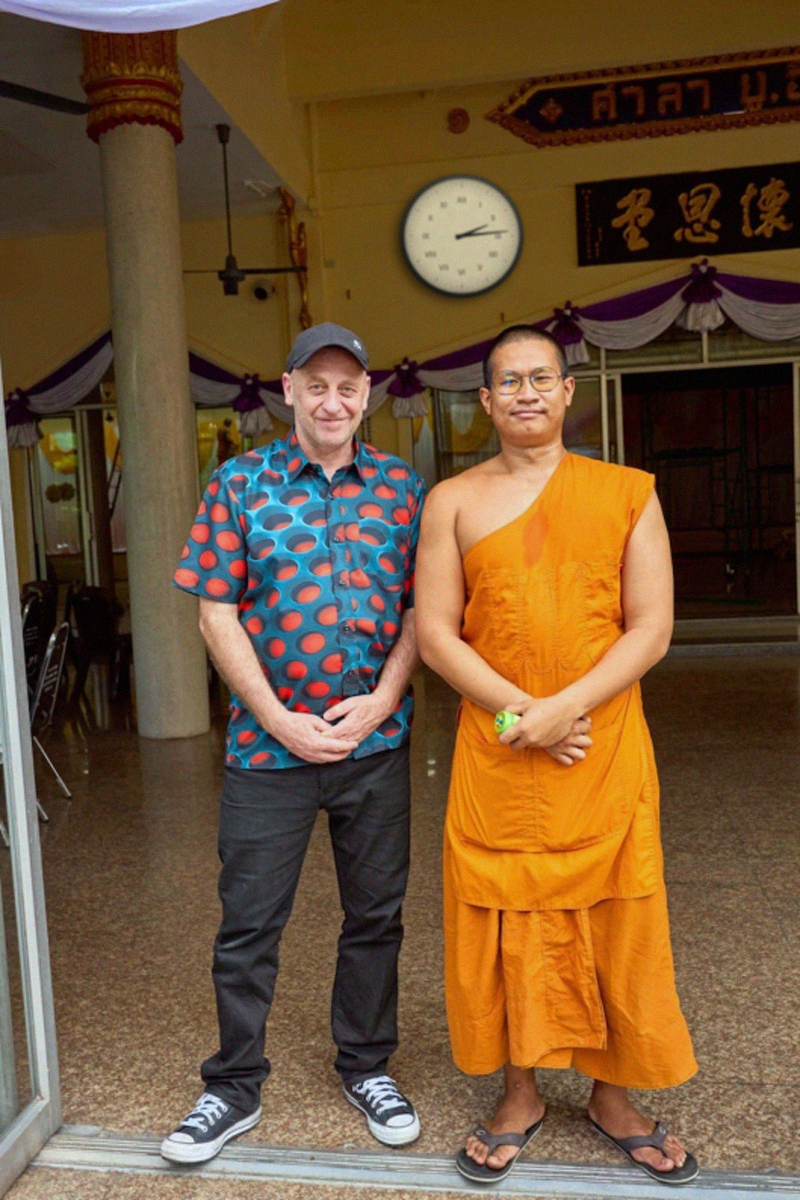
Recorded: h=2 m=14
